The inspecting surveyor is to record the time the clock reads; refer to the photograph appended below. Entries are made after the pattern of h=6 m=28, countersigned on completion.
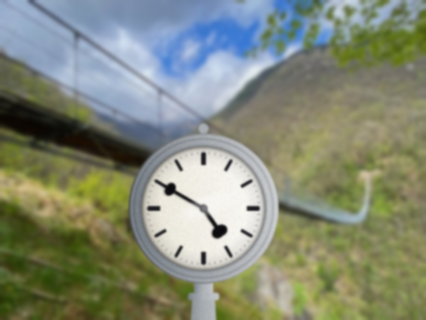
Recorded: h=4 m=50
